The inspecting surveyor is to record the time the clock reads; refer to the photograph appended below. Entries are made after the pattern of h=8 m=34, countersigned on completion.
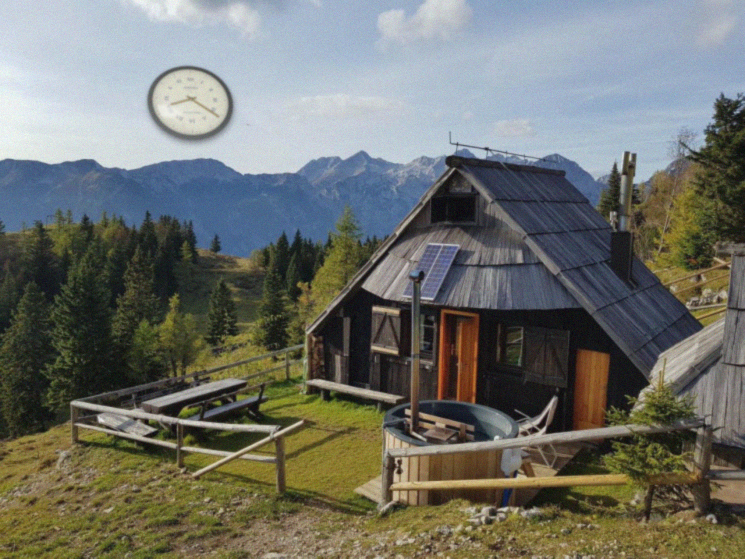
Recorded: h=8 m=21
